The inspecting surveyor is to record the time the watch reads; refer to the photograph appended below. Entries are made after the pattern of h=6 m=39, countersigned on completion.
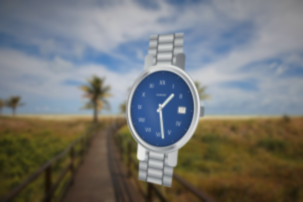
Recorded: h=1 m=28
